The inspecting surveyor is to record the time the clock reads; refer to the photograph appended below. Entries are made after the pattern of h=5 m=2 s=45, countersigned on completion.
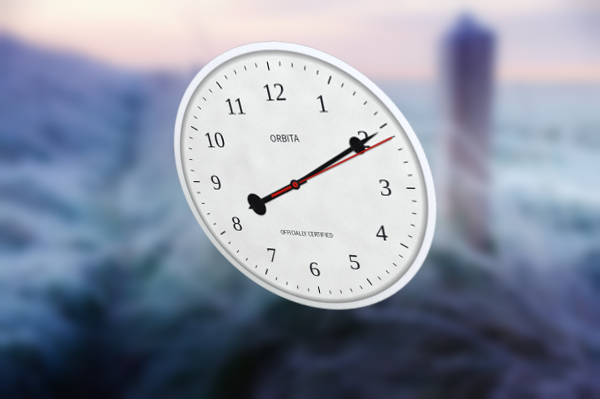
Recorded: h=8 m=10 s=11
